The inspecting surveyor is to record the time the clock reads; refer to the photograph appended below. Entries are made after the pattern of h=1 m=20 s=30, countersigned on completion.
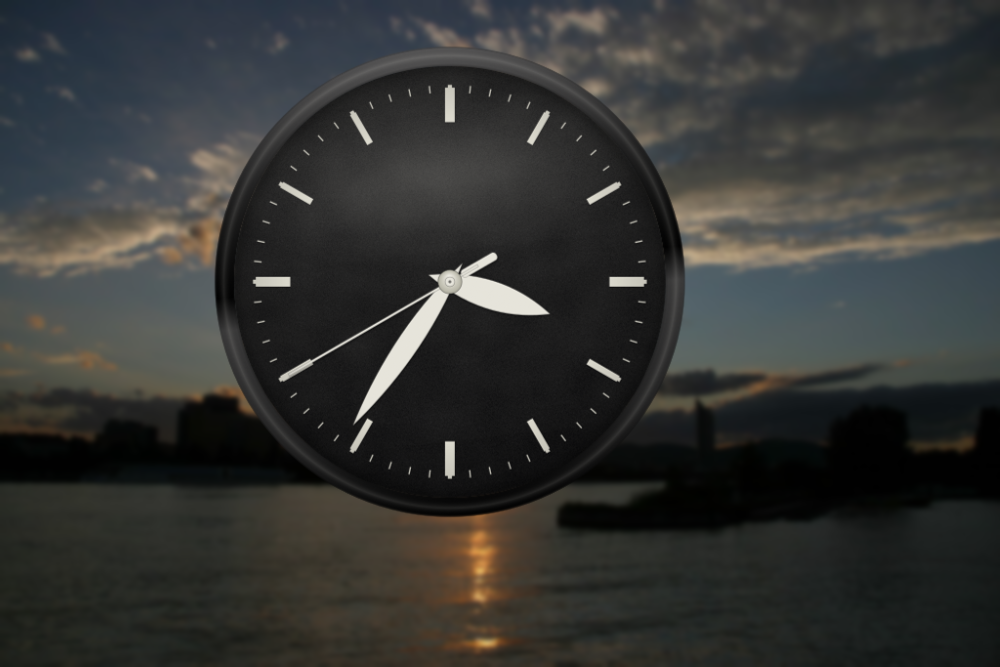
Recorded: h=3 m=35 s=40
